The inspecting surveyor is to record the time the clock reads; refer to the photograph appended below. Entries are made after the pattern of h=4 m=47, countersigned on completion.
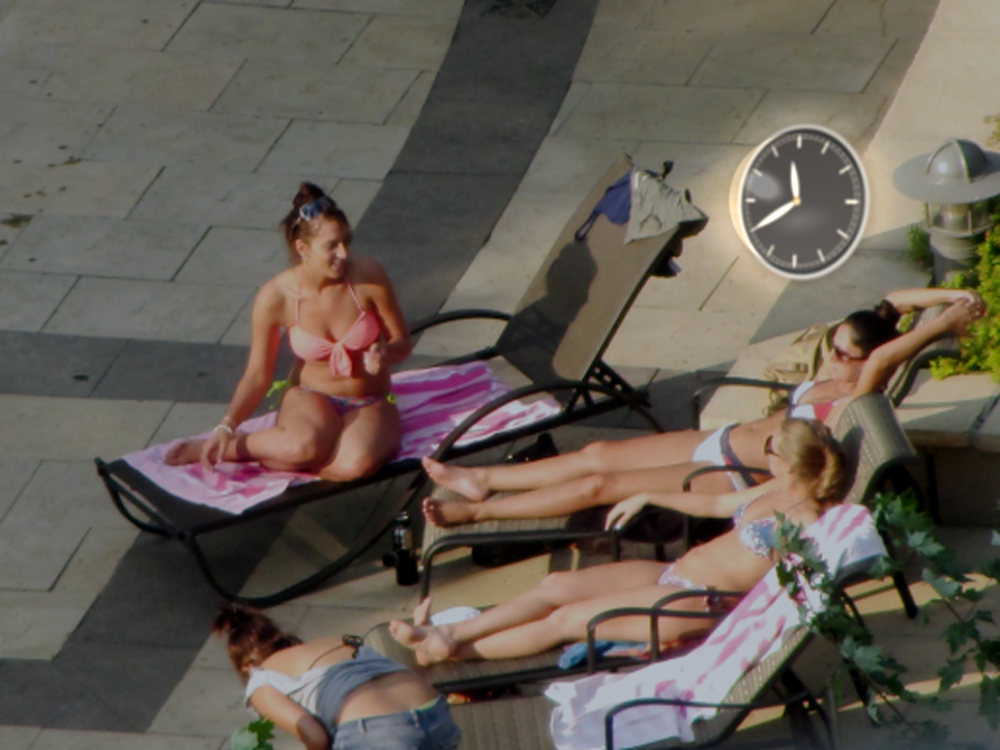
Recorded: h=11 m=40
